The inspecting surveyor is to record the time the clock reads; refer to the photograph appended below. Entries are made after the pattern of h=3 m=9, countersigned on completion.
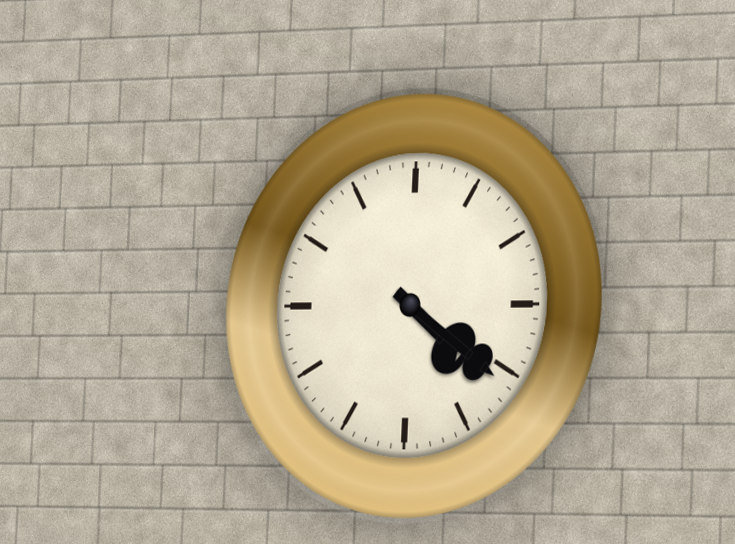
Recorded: h=4 m=21
